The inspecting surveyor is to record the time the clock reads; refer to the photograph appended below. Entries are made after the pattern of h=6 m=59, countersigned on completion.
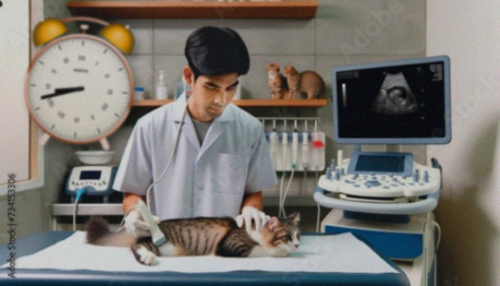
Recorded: h=8 m=42
